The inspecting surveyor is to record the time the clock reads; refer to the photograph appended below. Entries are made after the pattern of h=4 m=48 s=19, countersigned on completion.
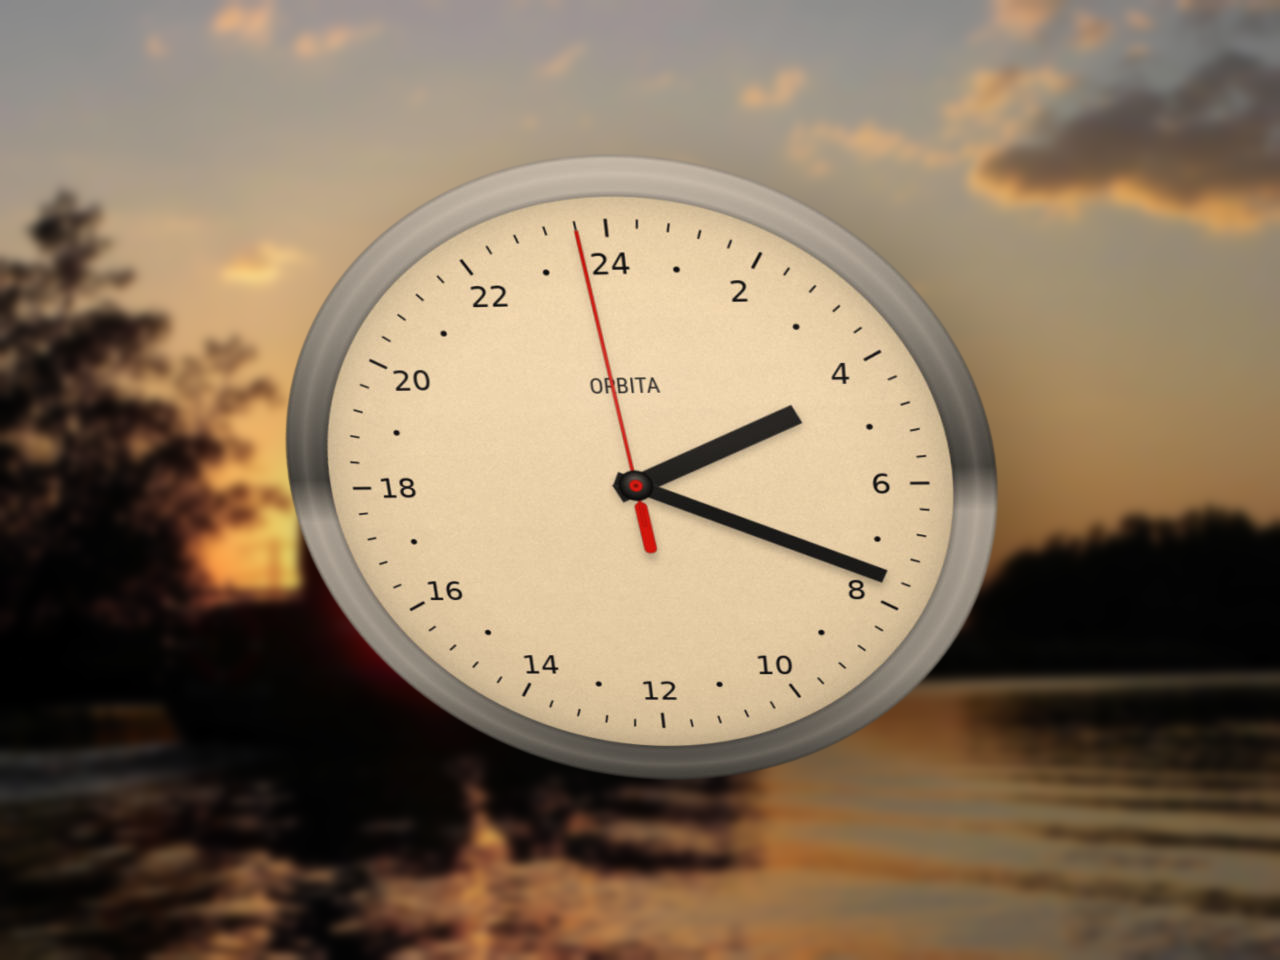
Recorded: h=4 m=18 s=59
